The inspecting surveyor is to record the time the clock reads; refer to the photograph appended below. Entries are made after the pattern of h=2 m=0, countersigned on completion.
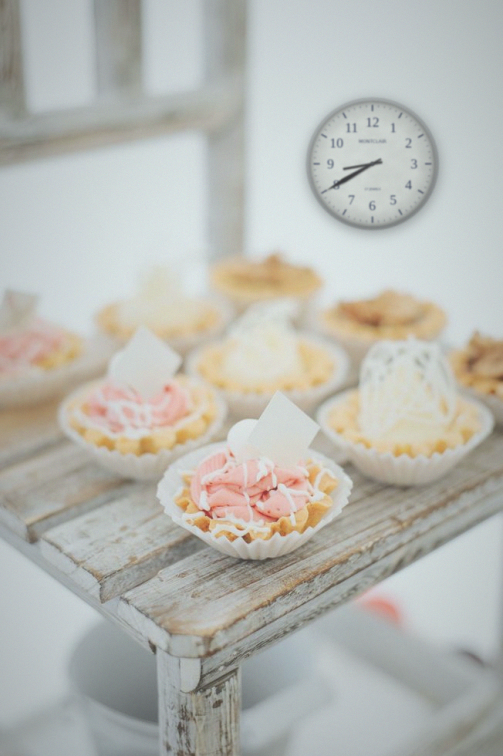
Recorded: h=8 m=40
